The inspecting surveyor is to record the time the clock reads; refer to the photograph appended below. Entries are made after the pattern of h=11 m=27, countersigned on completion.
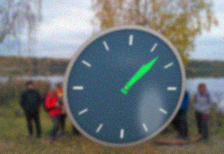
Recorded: h=1 m=7
